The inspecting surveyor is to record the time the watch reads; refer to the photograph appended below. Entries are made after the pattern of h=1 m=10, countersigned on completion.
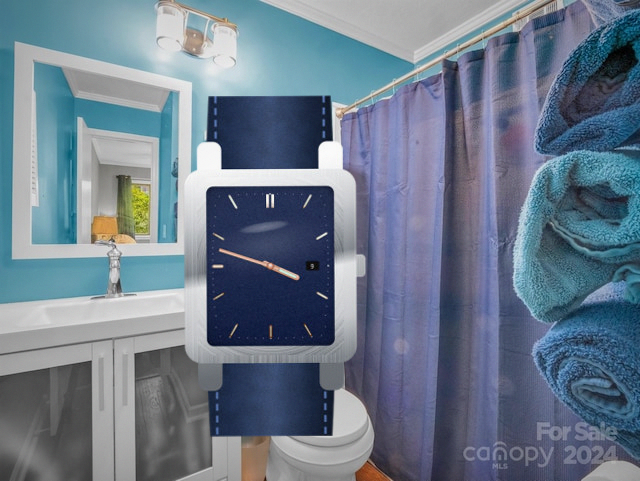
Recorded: h=3 m=48
